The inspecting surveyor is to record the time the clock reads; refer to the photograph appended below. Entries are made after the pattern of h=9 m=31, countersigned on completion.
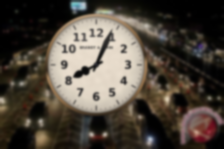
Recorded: h=8 m=4
